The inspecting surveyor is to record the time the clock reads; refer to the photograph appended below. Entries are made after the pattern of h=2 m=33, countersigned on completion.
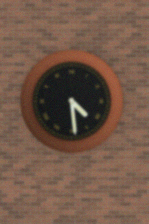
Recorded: h=4 m=29
